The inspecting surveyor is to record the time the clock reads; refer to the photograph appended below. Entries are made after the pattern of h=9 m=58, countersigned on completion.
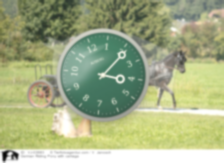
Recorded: h=4 m=11
